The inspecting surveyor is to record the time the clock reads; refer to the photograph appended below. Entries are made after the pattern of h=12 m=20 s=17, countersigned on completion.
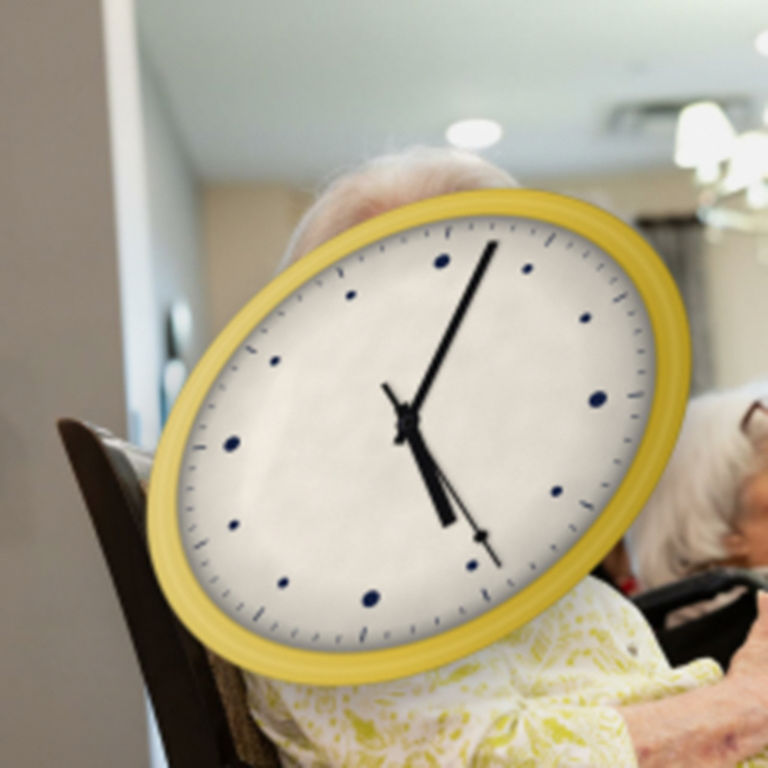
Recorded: h=5 m=2 s=24
